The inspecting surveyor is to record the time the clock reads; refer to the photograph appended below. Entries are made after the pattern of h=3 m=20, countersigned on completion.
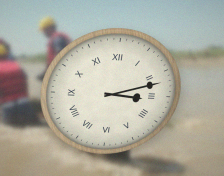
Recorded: h=3 m=12
